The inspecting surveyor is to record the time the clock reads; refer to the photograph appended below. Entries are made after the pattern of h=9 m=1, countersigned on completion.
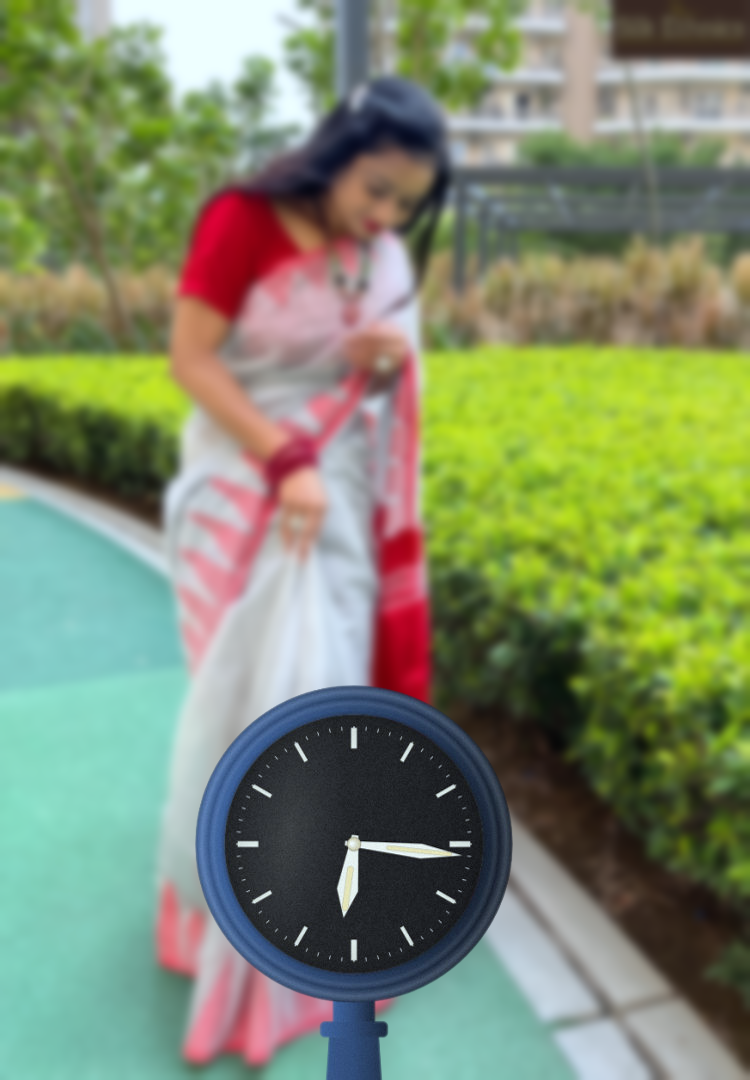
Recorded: h=6 m=16
